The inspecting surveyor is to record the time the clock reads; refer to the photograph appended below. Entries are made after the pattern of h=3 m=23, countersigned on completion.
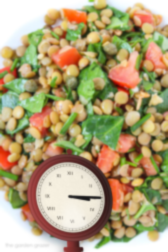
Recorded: h=3 m=15
